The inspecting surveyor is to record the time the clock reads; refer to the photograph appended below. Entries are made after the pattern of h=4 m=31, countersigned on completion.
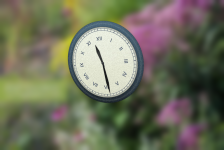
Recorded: h=11 m=29
